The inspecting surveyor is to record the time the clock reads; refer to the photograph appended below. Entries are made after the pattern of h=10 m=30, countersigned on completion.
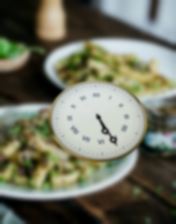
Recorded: h=5 m=26
